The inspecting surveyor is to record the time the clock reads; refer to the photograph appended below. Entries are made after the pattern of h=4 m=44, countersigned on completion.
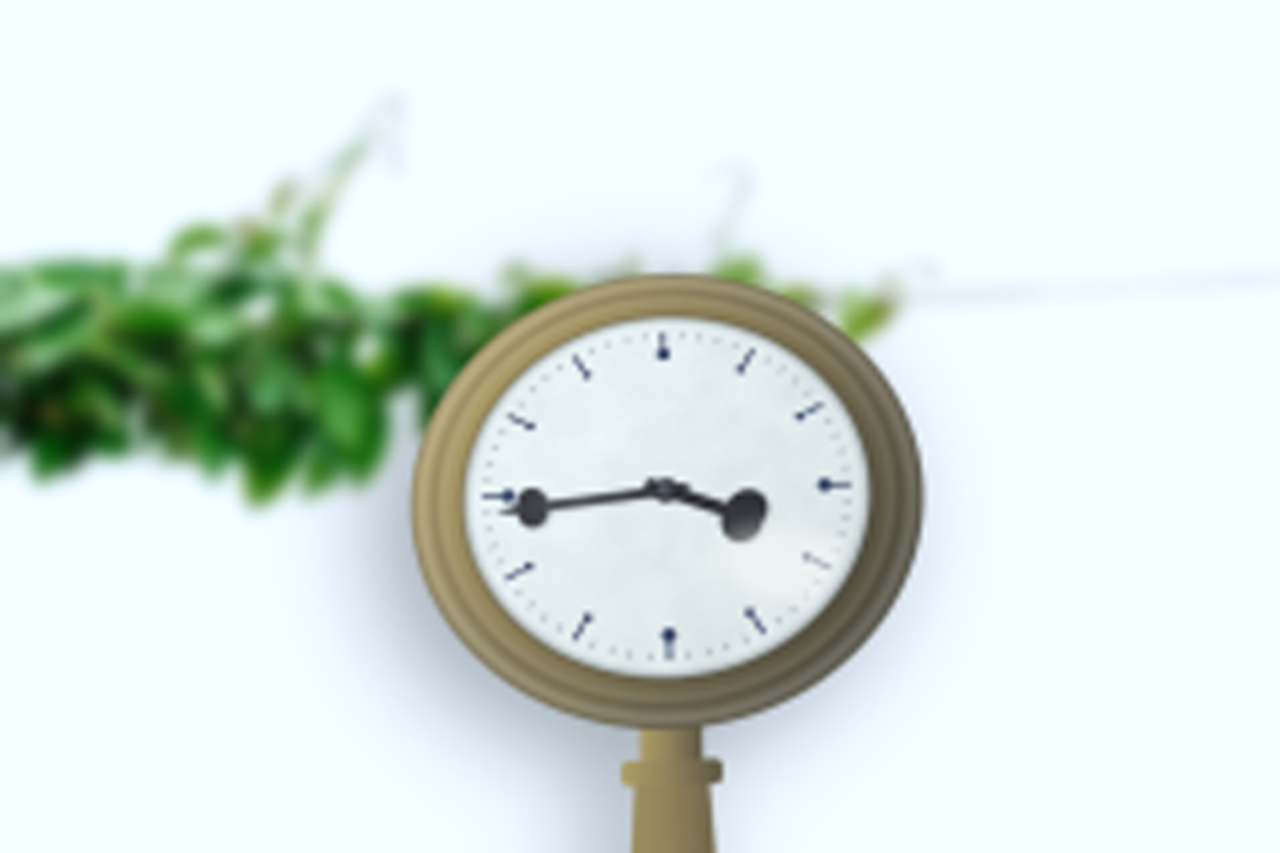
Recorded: h=3 m=44
